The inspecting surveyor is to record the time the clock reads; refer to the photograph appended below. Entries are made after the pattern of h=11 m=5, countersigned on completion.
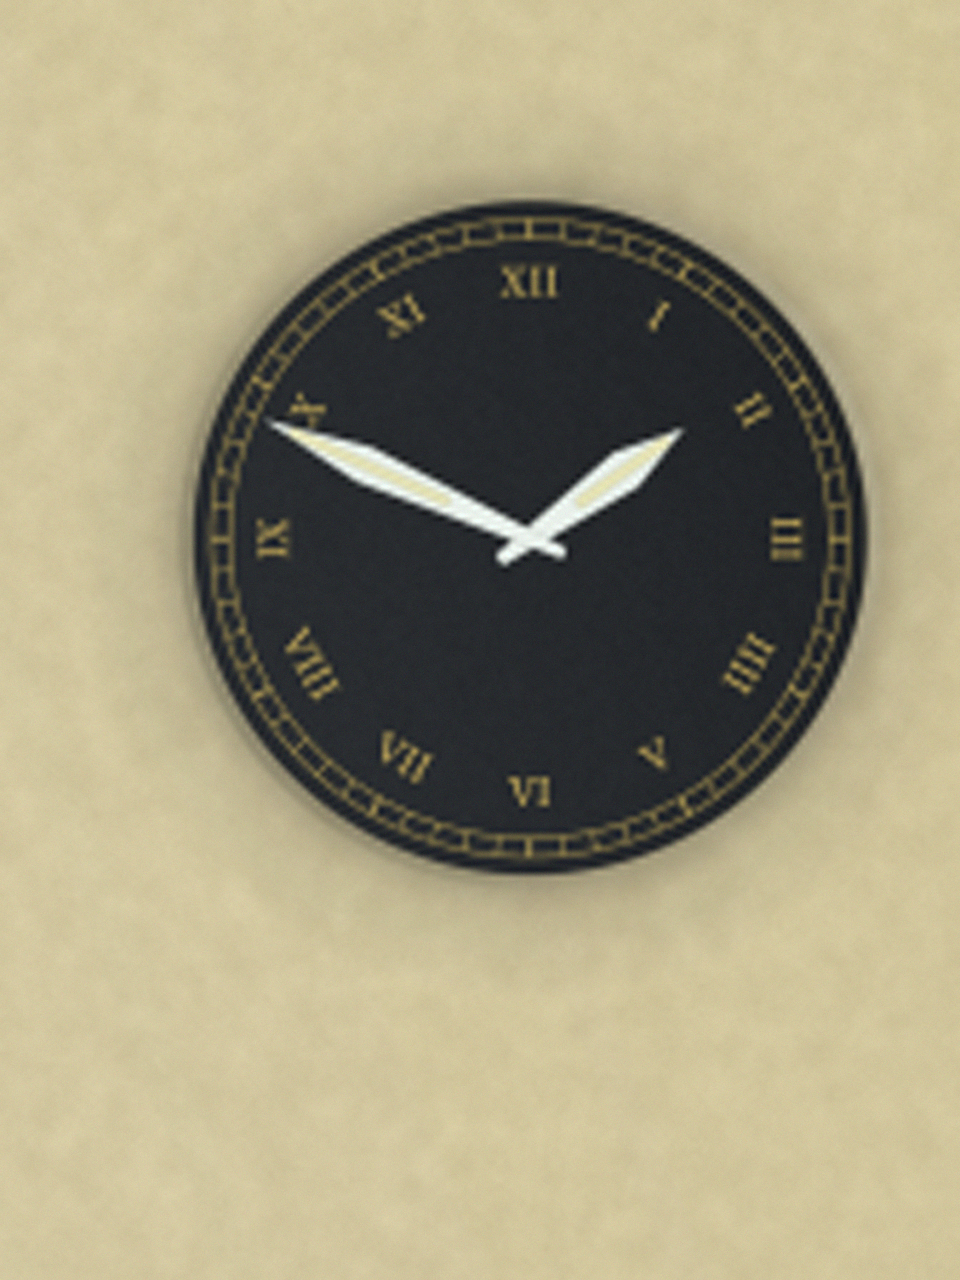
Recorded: h=1 m=49
